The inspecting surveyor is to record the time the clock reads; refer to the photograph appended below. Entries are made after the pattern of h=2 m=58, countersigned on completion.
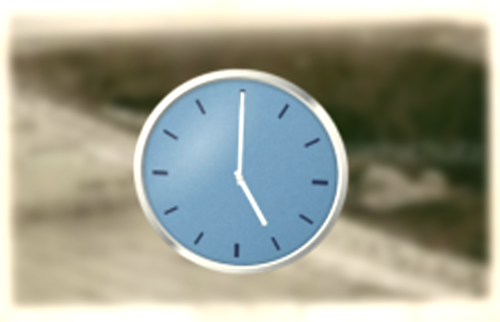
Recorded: h=5 m=0
